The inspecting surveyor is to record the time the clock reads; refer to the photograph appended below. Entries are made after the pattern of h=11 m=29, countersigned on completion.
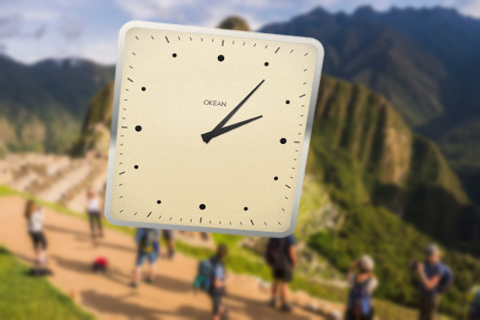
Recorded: h=2 m=6
